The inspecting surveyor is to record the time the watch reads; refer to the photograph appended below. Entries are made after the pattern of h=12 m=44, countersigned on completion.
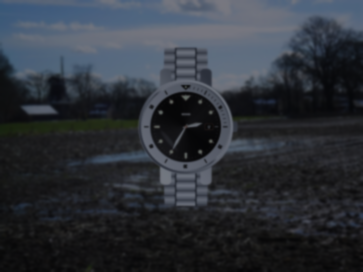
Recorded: h=2 m=35
